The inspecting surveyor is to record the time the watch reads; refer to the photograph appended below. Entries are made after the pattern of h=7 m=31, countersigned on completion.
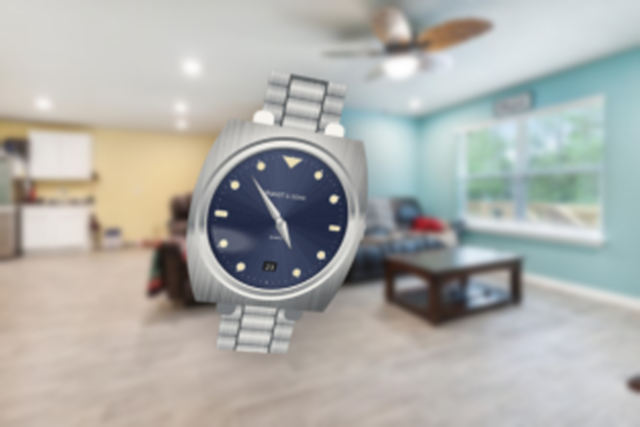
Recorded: h=4 m=53
